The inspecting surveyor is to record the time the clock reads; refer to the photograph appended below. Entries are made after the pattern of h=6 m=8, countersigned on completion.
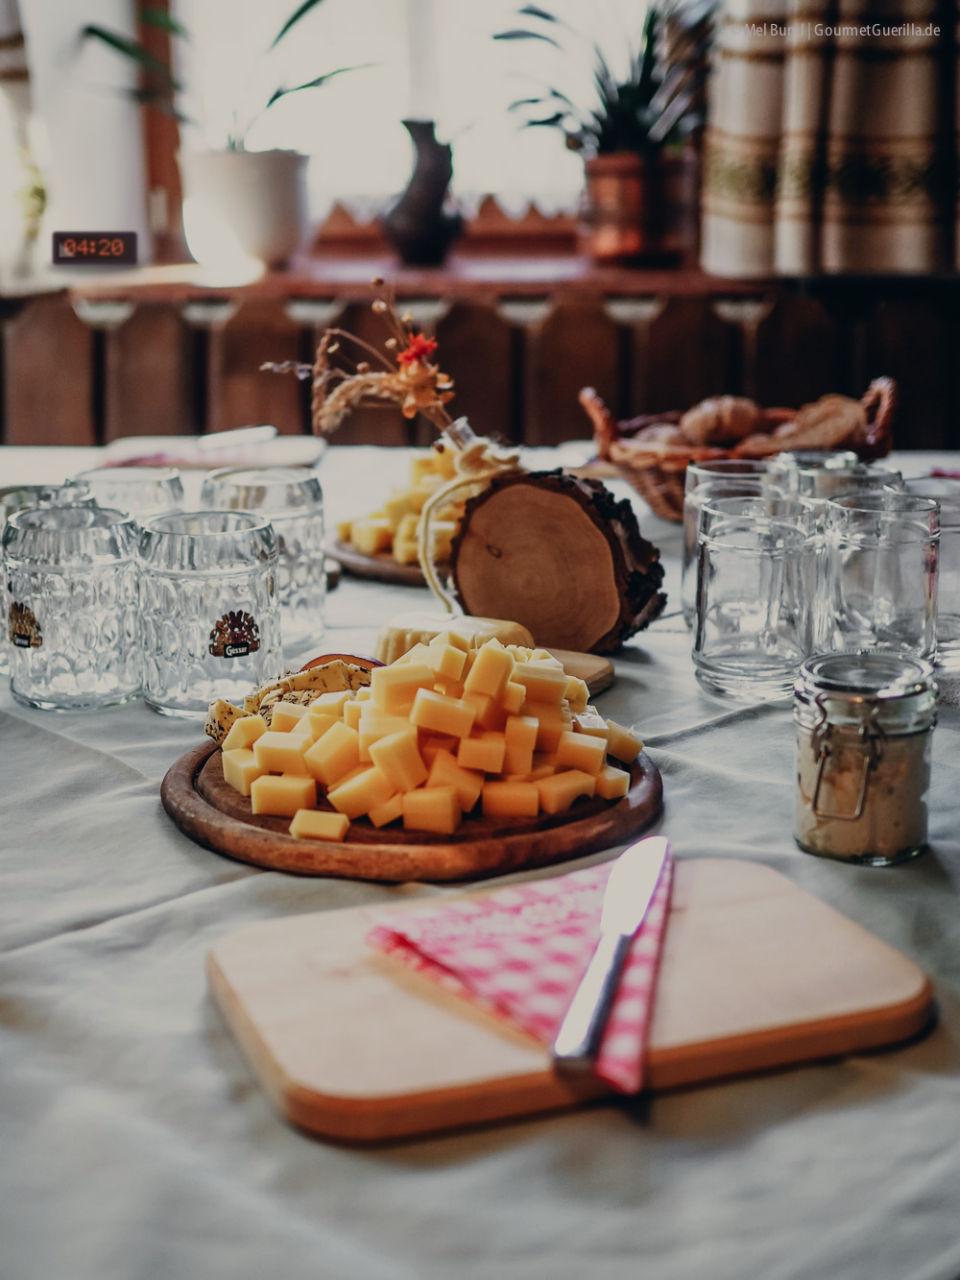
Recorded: h=4 m=20
